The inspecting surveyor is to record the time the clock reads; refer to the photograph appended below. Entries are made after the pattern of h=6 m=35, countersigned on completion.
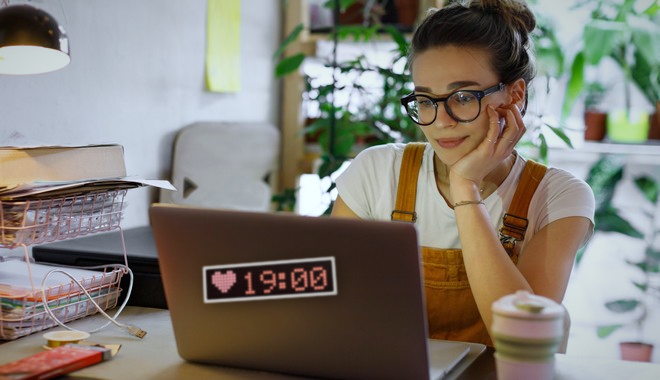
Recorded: h=19 m=0
